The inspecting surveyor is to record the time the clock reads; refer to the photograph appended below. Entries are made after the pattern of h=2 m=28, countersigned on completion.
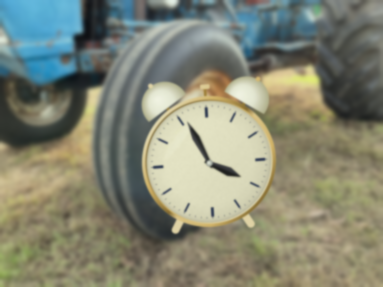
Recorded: h=3 m=56
